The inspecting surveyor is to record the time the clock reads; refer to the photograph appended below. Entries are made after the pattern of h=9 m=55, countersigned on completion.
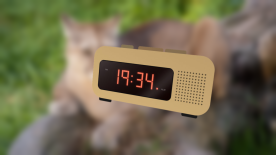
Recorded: h=19 m=34
